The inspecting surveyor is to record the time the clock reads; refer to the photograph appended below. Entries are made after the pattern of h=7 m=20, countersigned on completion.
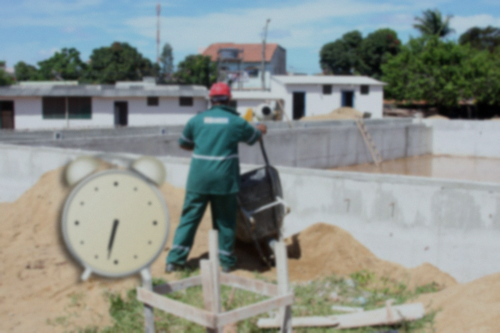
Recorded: h=6 m=32
